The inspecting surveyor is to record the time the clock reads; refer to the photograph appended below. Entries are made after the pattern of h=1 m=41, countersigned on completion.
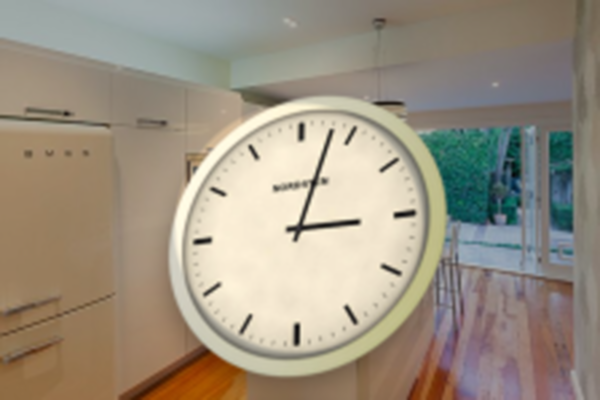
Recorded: h=3 m=3
